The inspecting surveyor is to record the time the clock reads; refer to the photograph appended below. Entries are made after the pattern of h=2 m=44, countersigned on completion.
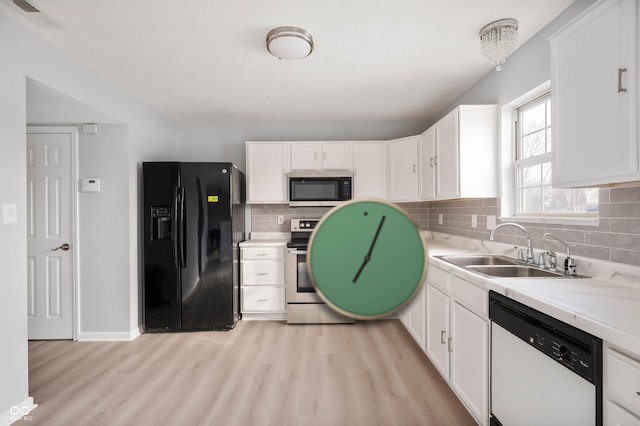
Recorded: h=7 m=4
